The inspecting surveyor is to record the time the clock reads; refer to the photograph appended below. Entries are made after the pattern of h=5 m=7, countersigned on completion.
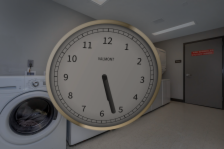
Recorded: h=5 m=27
